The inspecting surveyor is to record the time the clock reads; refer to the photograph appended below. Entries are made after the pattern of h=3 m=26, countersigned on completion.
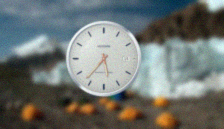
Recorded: h=5 m=37
